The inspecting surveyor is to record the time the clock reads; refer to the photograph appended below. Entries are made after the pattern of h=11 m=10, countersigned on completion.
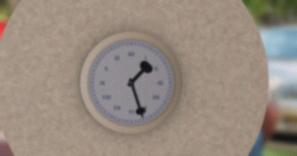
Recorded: h=1 m=27
